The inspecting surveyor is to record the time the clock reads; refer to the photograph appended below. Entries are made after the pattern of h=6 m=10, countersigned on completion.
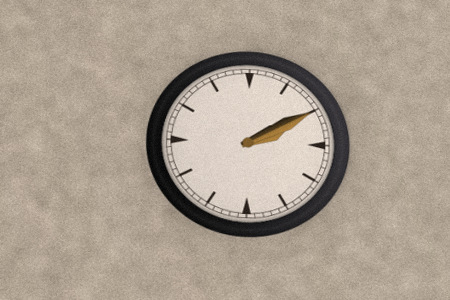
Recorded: h=2 m=10
